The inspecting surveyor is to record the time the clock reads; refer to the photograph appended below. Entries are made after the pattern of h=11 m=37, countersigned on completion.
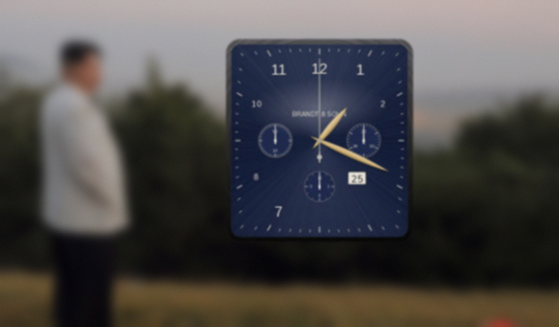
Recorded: h=1 m=19
